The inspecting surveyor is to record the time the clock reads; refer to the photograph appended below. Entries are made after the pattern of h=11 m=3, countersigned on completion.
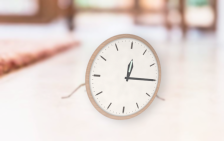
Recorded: h=12 m=15
